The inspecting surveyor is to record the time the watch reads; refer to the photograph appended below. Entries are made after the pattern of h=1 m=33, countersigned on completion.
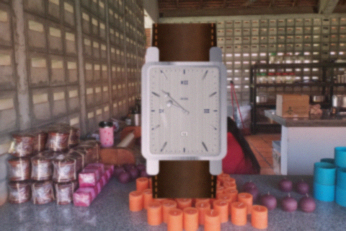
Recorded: h=9 m=52
